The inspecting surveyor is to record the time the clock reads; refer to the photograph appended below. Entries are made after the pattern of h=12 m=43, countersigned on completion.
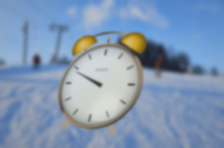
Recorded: h=9 m=49
